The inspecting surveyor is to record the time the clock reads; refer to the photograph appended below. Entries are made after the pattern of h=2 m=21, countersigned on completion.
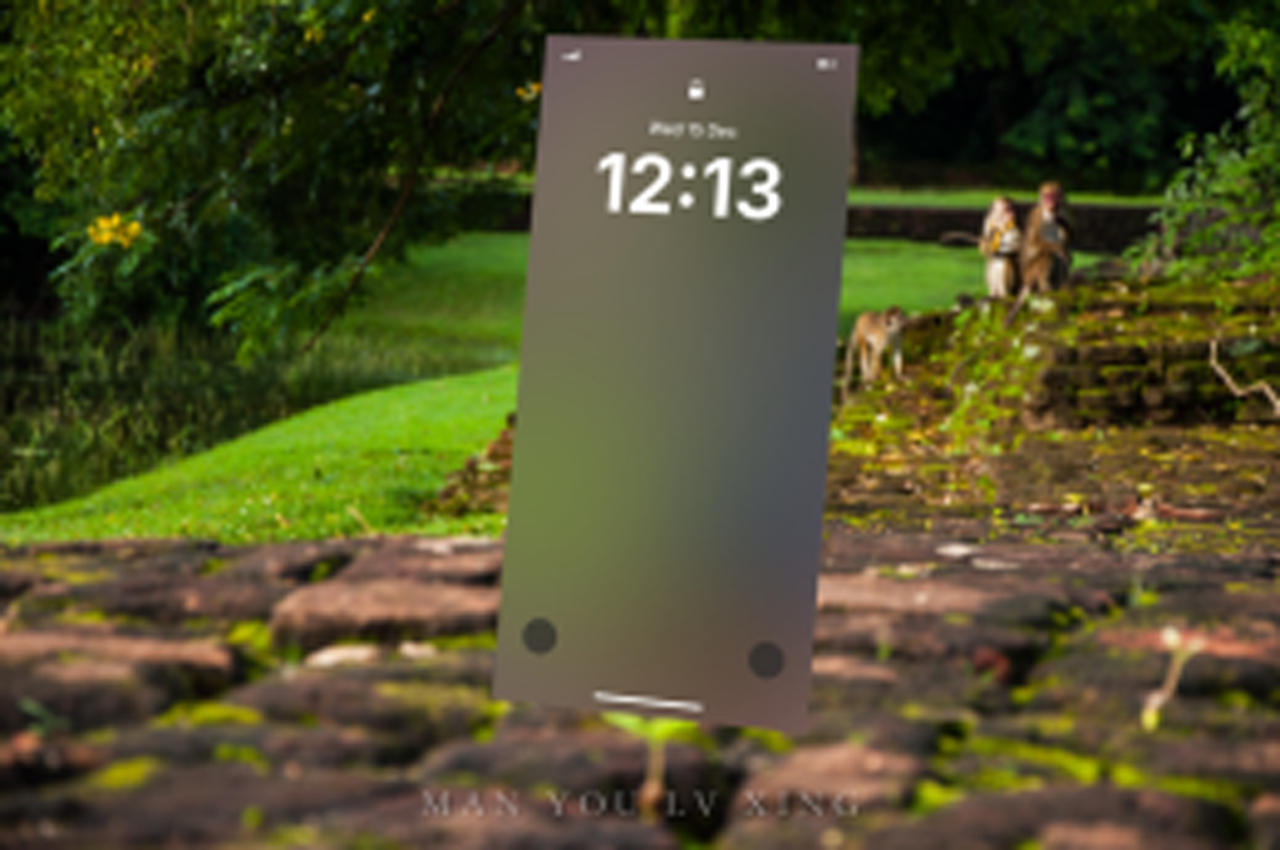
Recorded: h=12 m=13
